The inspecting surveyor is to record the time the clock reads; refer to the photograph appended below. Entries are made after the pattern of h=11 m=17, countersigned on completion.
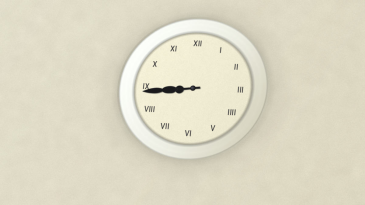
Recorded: h=8 m=44
